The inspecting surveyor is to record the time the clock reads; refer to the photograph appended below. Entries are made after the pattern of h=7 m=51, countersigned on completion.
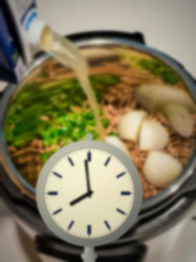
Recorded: h=7 m=59
